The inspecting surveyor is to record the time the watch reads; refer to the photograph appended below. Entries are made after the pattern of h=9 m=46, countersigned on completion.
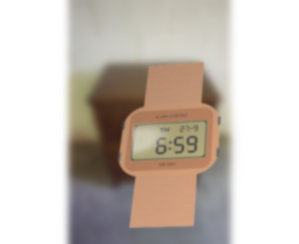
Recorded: h=6 m=59
